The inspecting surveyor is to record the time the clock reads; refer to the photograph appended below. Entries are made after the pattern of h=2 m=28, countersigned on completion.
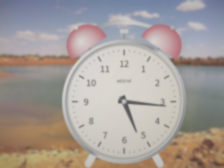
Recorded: h=5 m=16
